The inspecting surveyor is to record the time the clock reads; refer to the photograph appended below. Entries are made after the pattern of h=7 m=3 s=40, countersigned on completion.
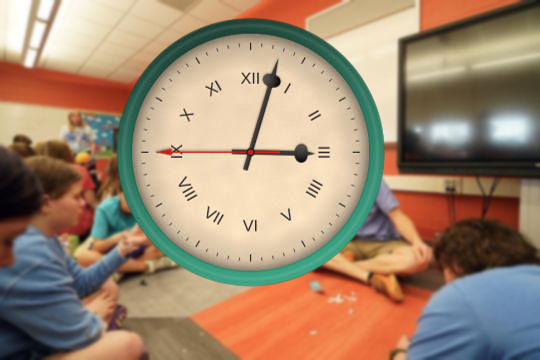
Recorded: h=3 m=2 s=45
